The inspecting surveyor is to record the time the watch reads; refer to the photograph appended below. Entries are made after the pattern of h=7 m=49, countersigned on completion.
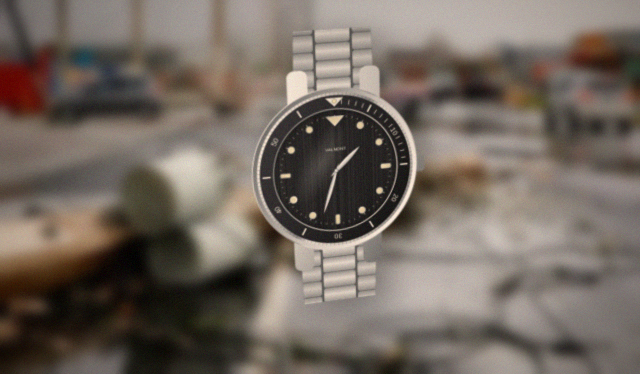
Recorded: h=1 m=33
